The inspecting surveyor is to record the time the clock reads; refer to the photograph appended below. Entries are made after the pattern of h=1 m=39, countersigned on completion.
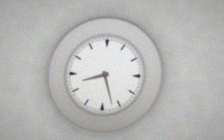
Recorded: h=8 m=27
